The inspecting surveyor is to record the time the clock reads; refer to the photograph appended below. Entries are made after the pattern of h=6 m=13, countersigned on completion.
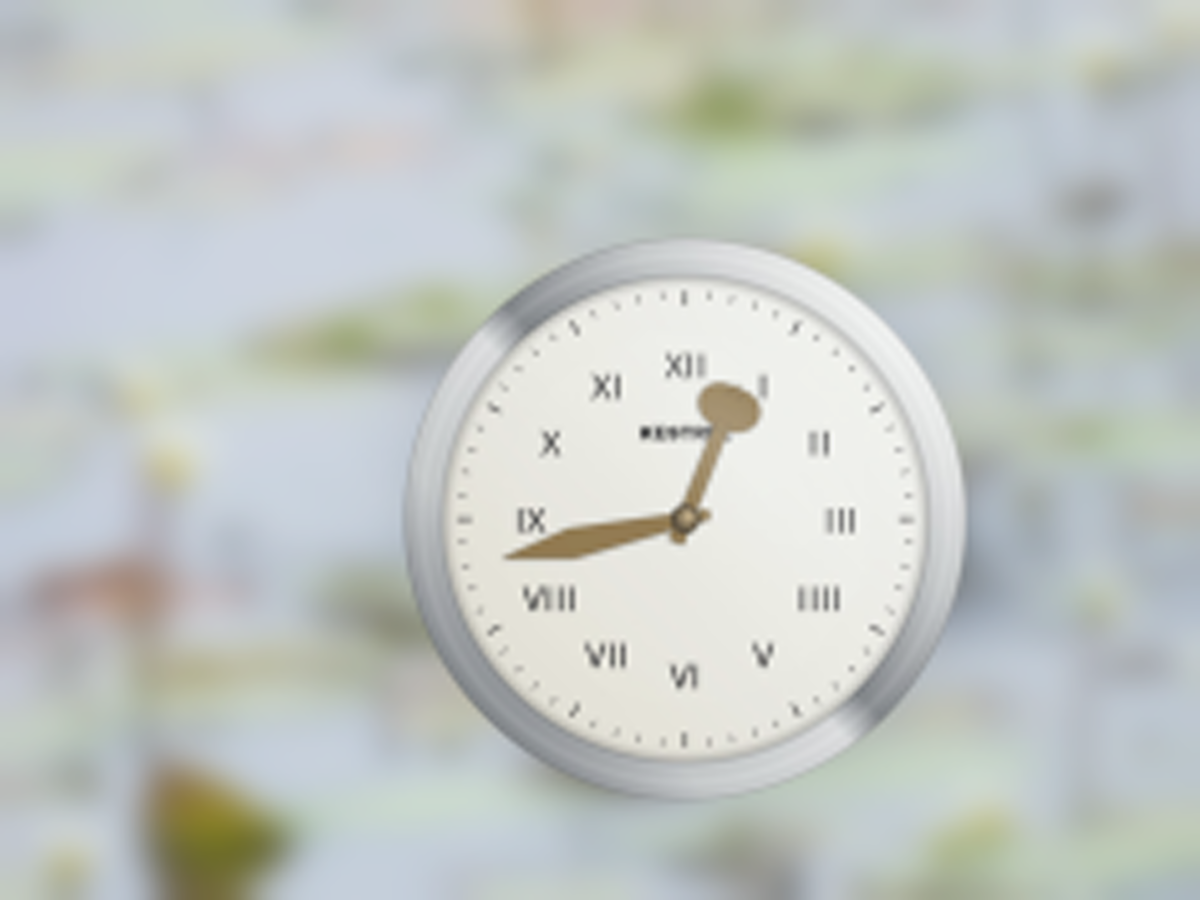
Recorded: h=12 m=43
